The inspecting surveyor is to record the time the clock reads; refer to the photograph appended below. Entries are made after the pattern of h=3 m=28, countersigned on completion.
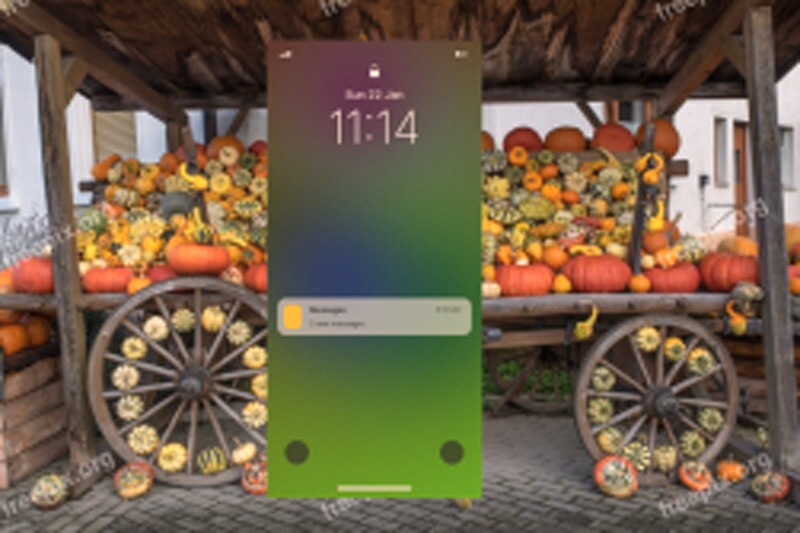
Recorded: h=11 m=14
